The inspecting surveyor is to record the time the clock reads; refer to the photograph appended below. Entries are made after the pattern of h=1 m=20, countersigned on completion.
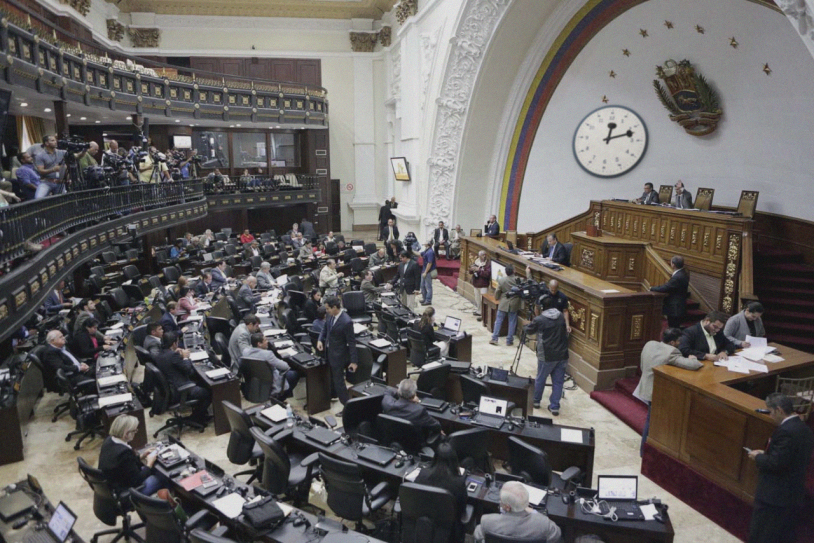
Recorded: h=12 m=12
